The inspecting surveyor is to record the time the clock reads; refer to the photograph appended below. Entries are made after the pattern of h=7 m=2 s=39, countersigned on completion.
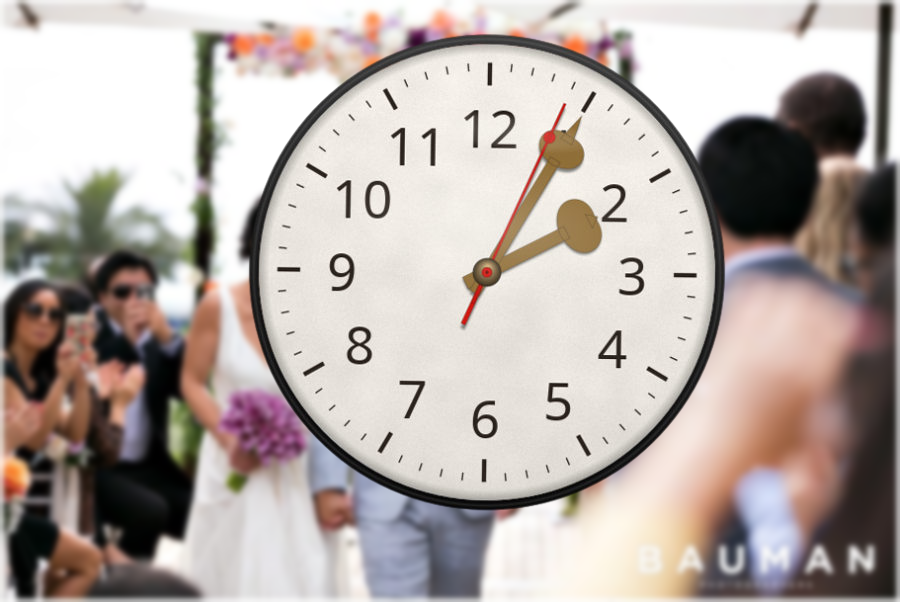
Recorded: h=2 m=5 s=4
